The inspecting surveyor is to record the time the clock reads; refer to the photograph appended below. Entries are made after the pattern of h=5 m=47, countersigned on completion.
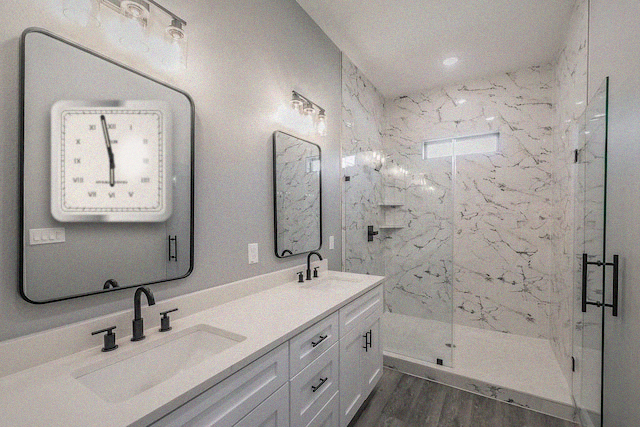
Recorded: h=5 m=58
